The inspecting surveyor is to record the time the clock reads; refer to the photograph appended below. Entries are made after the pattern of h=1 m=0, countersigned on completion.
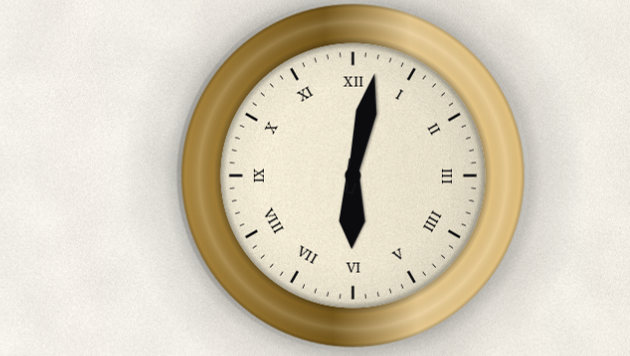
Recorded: h=6 m=2
